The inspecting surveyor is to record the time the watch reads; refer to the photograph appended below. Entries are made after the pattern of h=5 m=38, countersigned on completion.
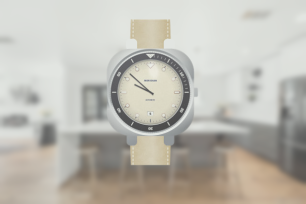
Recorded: h=9 m=52
